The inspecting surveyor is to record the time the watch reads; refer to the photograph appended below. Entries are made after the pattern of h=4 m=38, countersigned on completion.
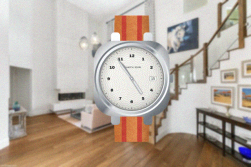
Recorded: h=4 m=54
